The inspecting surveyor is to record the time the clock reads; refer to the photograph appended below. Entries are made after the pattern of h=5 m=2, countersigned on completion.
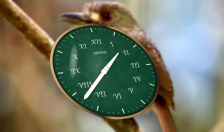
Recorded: h=1 m=38
